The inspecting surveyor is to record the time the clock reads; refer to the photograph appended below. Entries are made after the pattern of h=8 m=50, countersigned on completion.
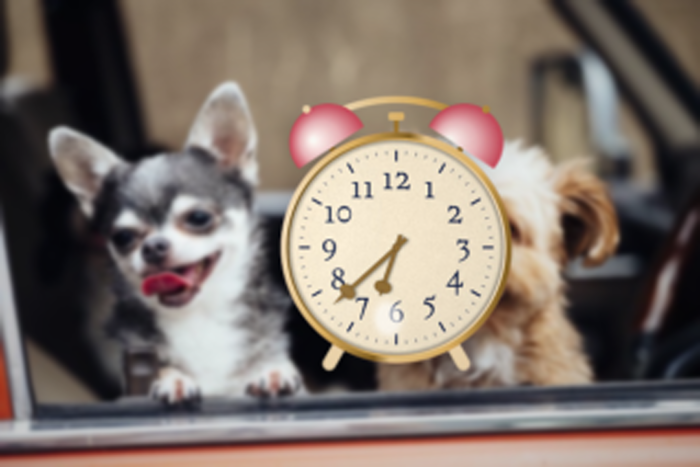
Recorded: h=6 m=38
